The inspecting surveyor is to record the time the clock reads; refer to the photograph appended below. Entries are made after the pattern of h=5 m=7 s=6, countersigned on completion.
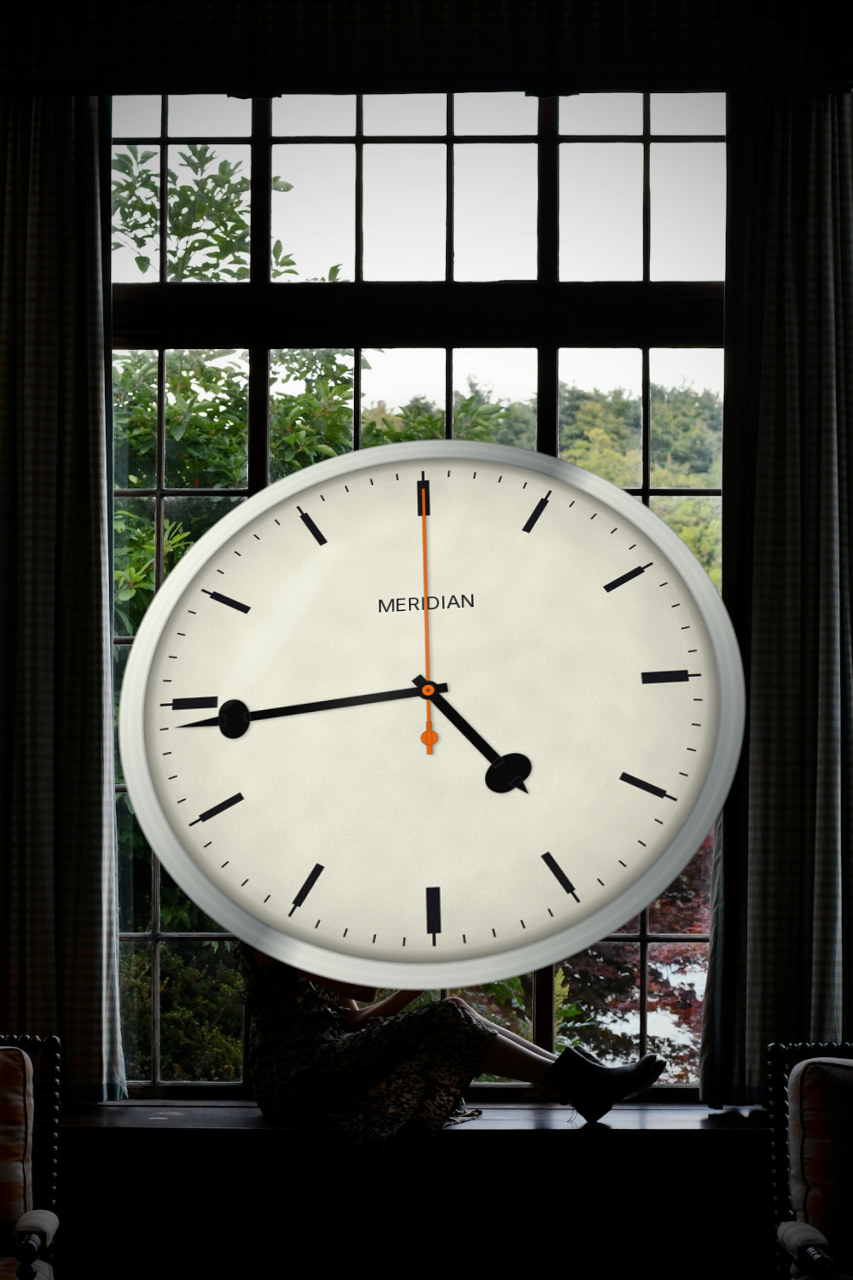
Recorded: h=4 m=44 s=0
